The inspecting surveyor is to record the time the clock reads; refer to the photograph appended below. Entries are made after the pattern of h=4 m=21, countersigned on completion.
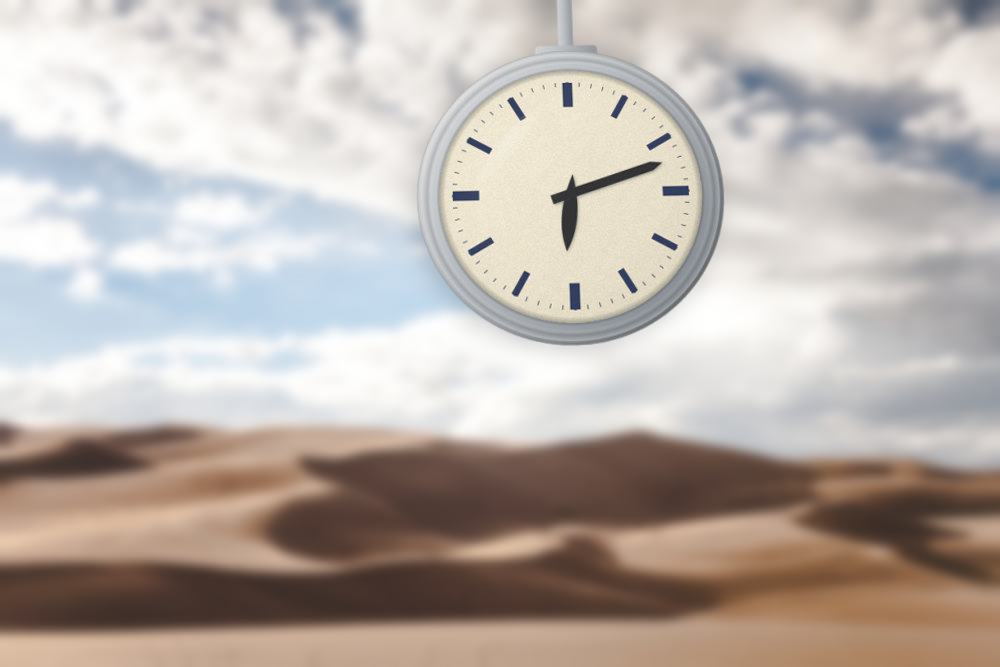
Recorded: h=6 m=12
